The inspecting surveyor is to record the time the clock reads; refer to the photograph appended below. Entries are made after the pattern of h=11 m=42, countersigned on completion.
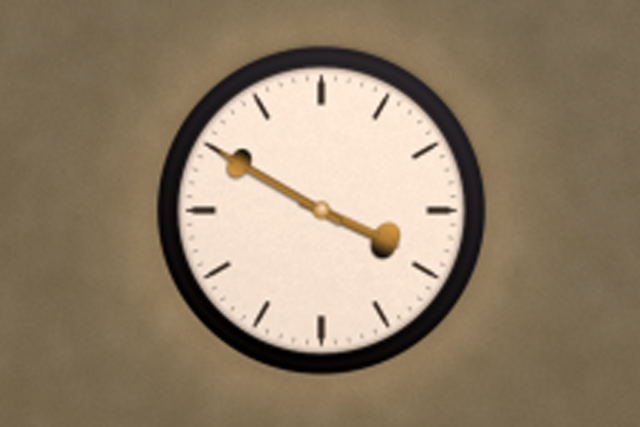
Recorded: h=3 m=50
